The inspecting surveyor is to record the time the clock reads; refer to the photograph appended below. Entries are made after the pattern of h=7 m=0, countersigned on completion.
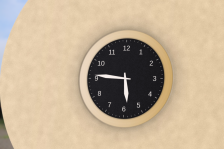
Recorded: h=5 m=46
